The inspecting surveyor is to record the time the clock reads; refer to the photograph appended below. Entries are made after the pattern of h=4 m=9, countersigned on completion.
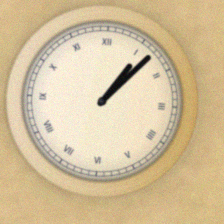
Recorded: h=1 m=7
